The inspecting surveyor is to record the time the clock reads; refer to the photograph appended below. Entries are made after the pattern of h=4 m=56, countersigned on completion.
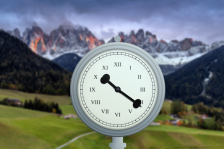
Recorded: h=10 m=21
